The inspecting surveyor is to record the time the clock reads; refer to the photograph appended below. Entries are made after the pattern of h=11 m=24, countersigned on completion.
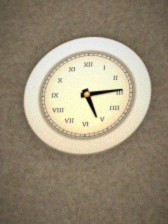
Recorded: h=5 m=14
